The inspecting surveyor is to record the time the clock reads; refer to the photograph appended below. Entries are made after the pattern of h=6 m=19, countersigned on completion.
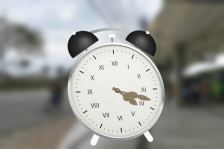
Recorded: h=4 m=18
